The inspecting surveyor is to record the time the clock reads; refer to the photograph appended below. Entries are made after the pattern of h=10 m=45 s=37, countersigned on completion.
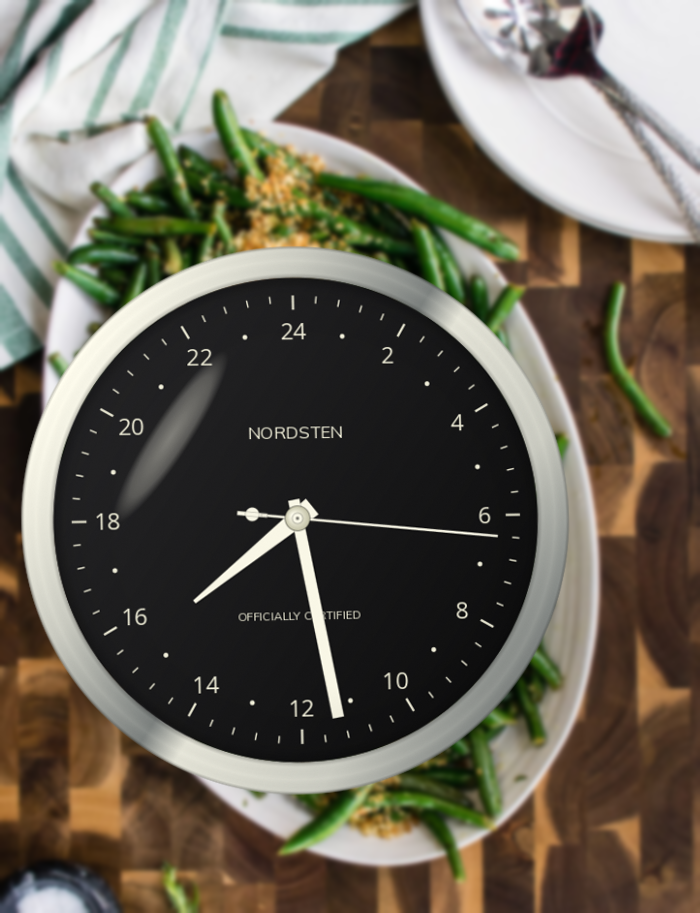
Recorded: h=15 m=28 s=16
